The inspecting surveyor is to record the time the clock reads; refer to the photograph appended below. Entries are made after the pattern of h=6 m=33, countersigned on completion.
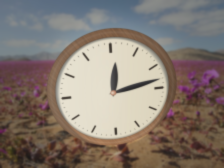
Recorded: h=12 m=13
